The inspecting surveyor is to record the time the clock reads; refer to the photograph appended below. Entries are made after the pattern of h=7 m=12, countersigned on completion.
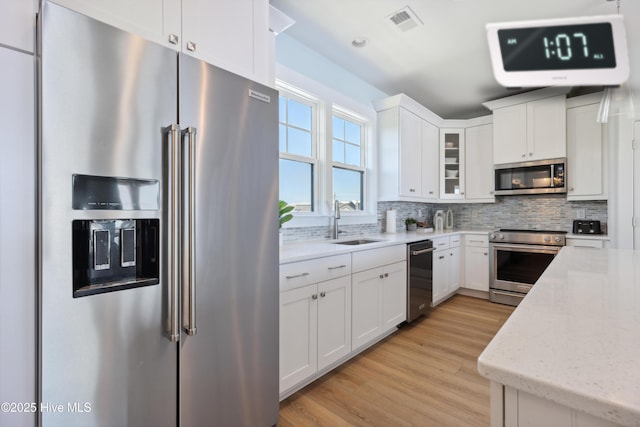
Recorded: h=1 m=7
